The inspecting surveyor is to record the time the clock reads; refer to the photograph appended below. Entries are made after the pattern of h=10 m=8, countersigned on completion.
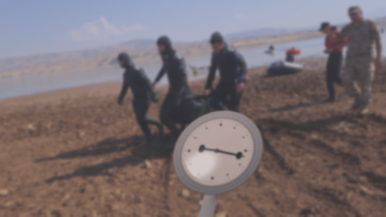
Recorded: h=9 m=17
